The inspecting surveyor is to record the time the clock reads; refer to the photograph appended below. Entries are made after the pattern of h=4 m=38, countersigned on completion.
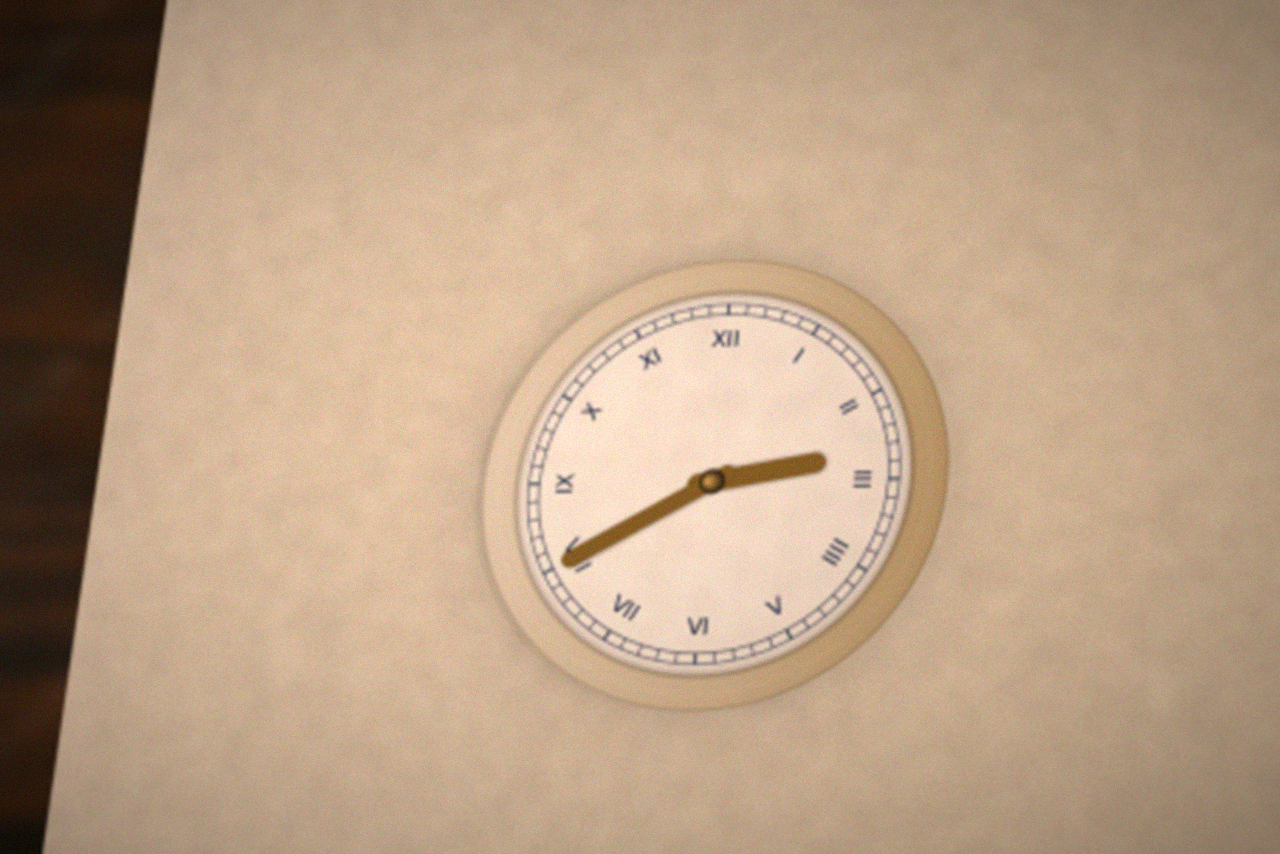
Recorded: h=2 m=40
